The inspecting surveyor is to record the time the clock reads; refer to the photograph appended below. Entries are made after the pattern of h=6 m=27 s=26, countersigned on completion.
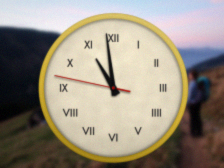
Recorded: h=10 m=58 s=47
